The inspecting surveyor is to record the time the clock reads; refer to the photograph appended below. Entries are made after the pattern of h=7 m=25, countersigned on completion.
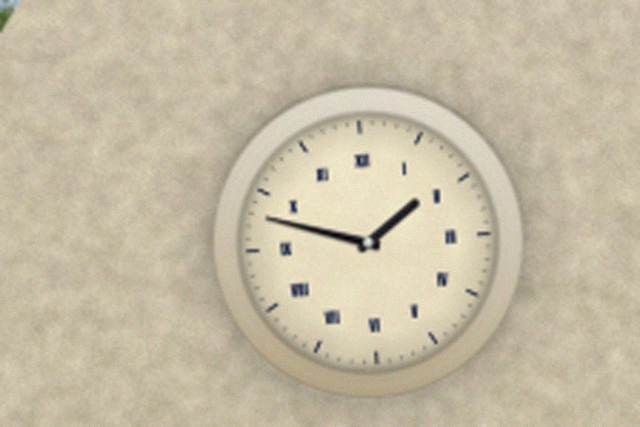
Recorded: h=1 m=48
